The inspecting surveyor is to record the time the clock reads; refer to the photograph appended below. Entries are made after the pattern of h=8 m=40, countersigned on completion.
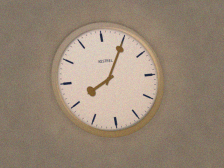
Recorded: h=8 m=5
